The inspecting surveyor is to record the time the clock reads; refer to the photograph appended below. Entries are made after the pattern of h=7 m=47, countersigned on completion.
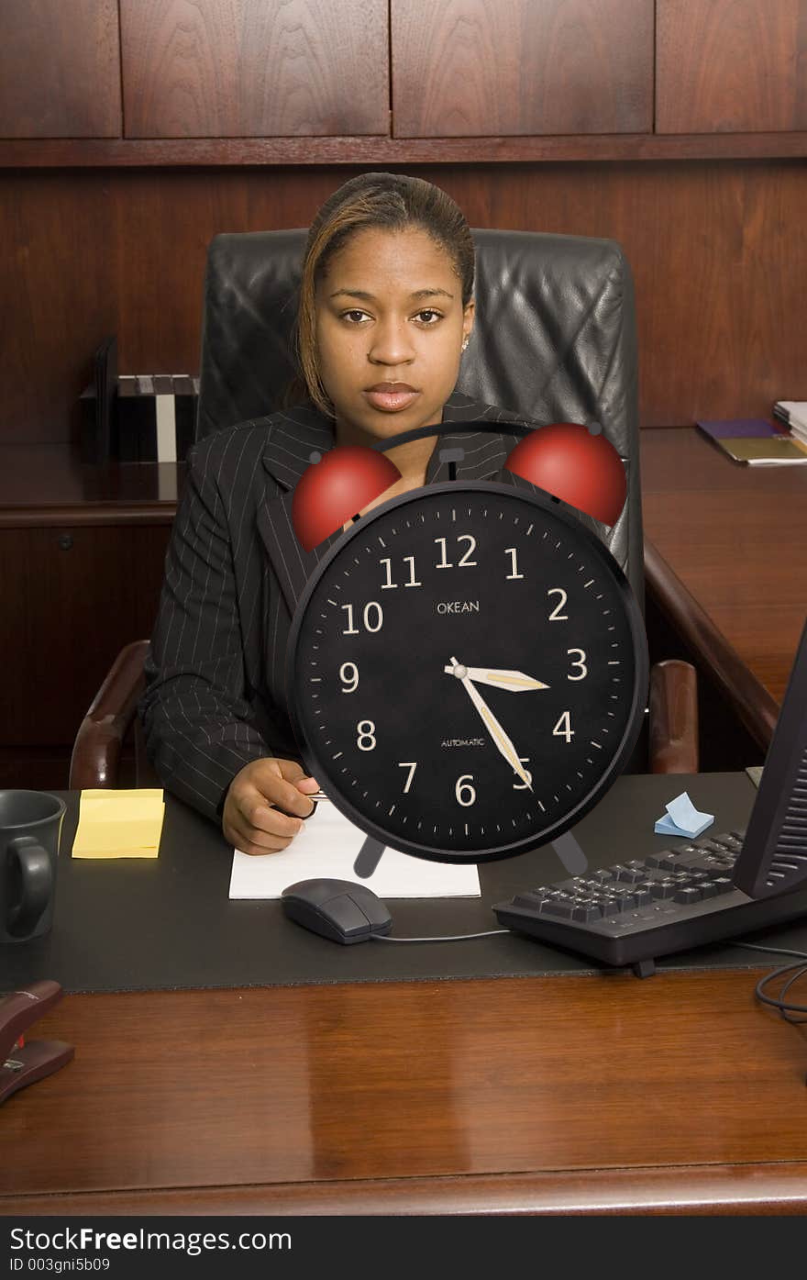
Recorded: h=3 m=25
